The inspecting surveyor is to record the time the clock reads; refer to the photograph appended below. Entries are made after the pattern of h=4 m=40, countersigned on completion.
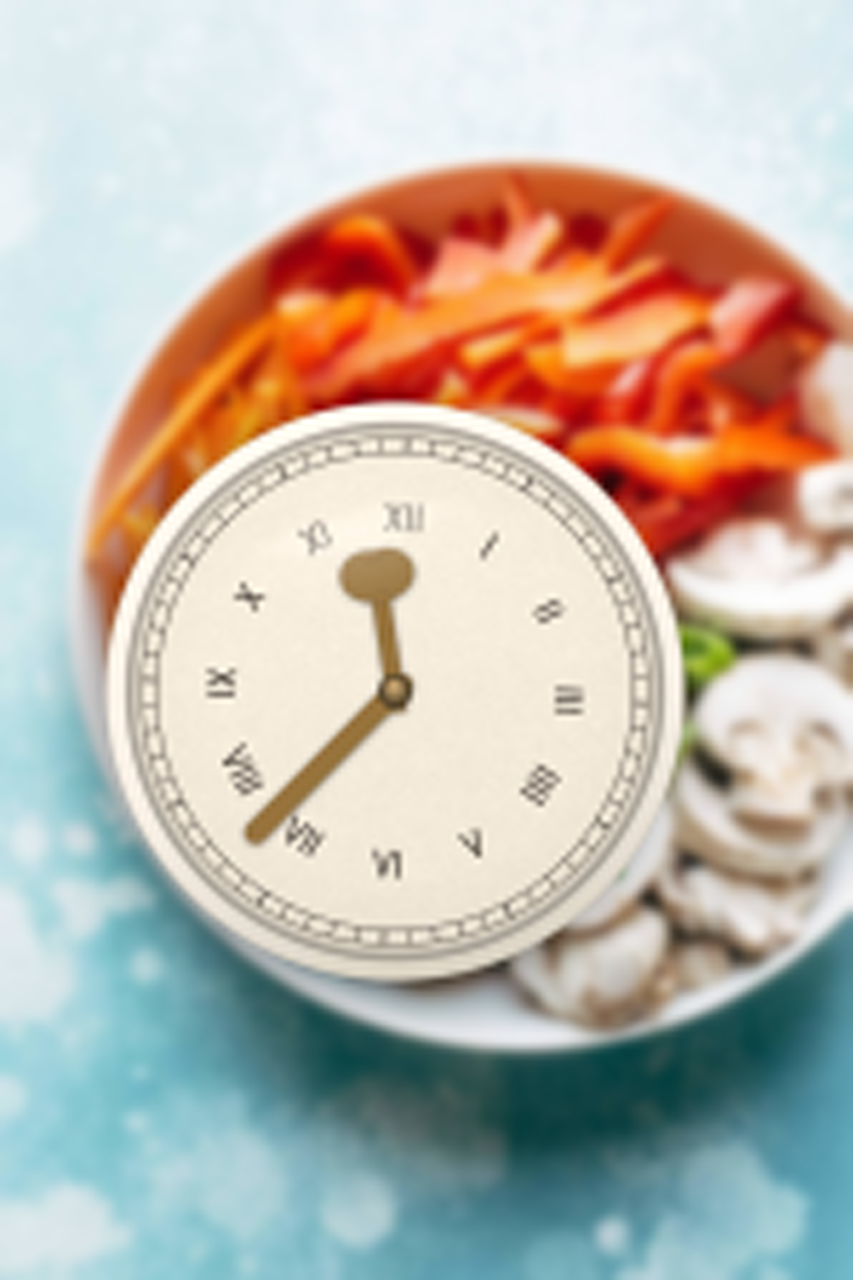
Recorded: h=11 m=37
